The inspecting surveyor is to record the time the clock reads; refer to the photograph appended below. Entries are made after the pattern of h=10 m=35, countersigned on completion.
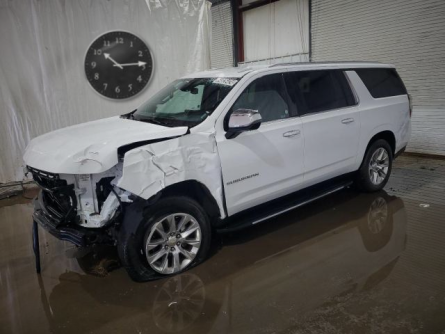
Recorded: h=10 m=14
